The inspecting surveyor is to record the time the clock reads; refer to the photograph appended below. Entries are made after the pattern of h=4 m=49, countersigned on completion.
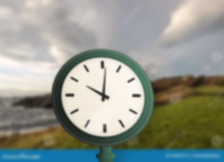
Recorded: h=10 m=1
